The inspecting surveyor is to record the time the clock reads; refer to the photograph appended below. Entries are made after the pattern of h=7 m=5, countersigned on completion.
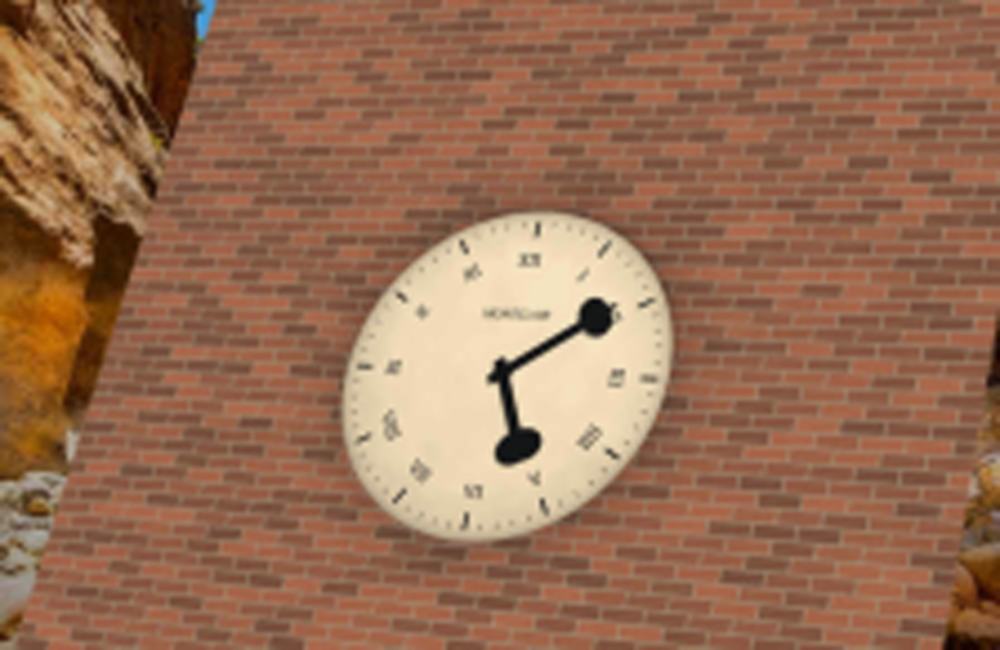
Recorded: h=5 m=9
